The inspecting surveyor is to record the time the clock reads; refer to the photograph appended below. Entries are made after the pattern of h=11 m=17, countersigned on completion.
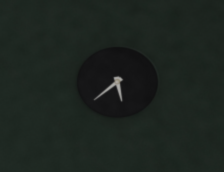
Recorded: h=5 m=38
